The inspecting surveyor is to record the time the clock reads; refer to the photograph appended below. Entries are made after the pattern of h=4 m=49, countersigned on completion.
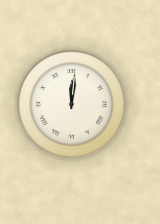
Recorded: h=12 m=1
